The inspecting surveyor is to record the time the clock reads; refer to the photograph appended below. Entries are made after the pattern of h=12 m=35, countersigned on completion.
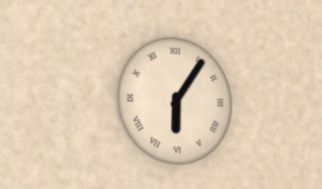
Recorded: h=6 m=6
